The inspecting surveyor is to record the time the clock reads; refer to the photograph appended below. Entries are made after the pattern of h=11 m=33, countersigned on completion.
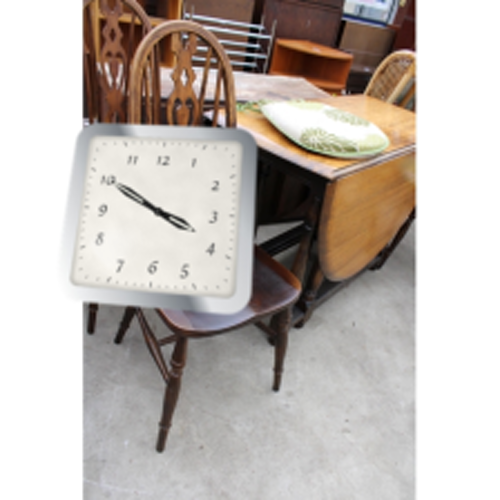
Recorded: h=3 m=50
